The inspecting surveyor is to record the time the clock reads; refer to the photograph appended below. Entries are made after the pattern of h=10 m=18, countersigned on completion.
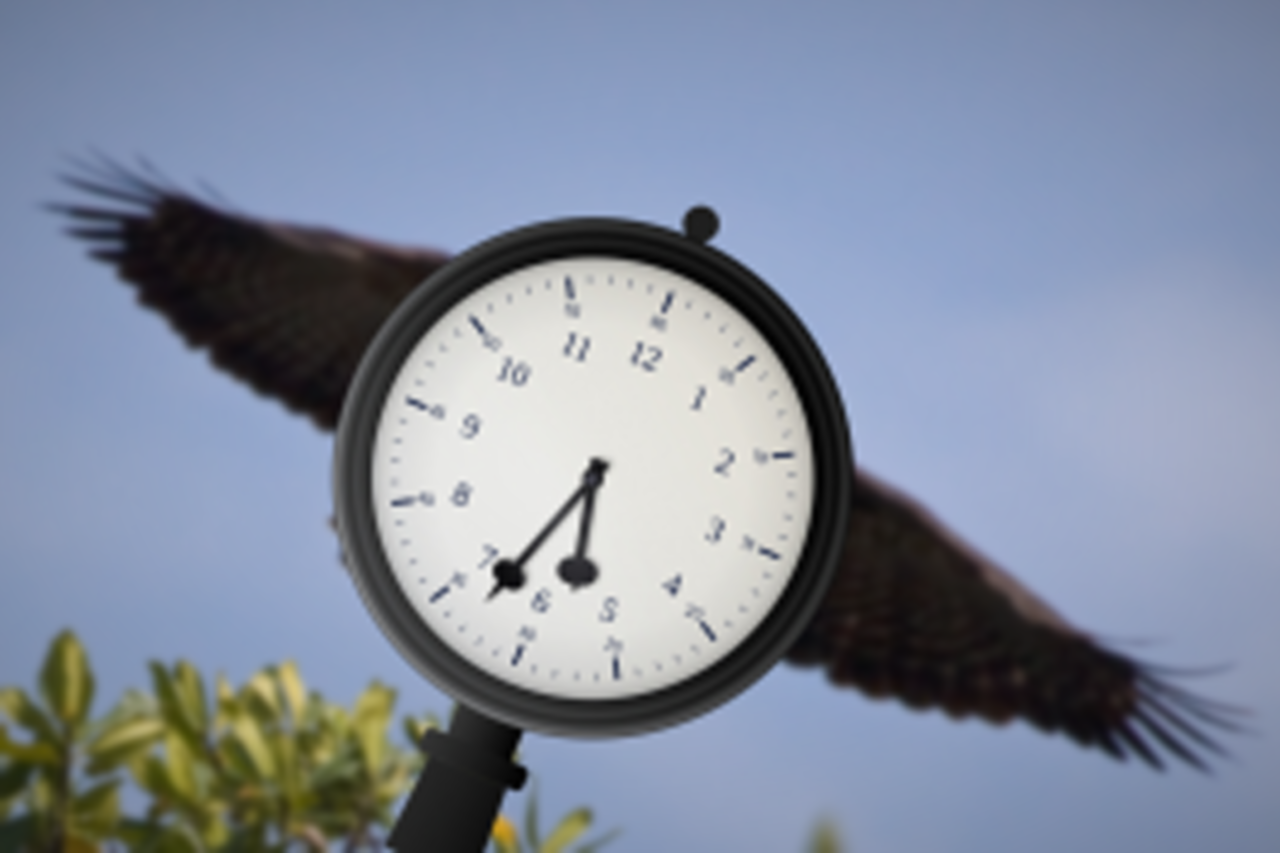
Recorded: h=5 m=33
